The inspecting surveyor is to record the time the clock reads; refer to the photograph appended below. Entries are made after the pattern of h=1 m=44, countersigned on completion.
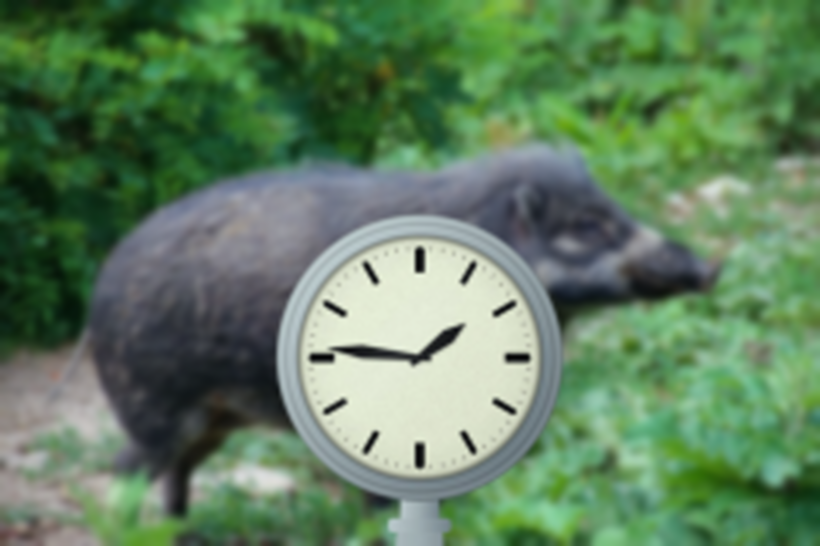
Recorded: h=1 m=46
